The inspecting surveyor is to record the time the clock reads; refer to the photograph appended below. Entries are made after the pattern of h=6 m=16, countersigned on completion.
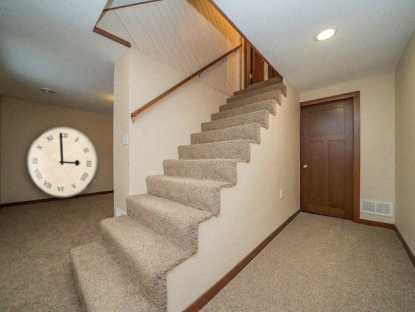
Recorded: h=2 m=59
